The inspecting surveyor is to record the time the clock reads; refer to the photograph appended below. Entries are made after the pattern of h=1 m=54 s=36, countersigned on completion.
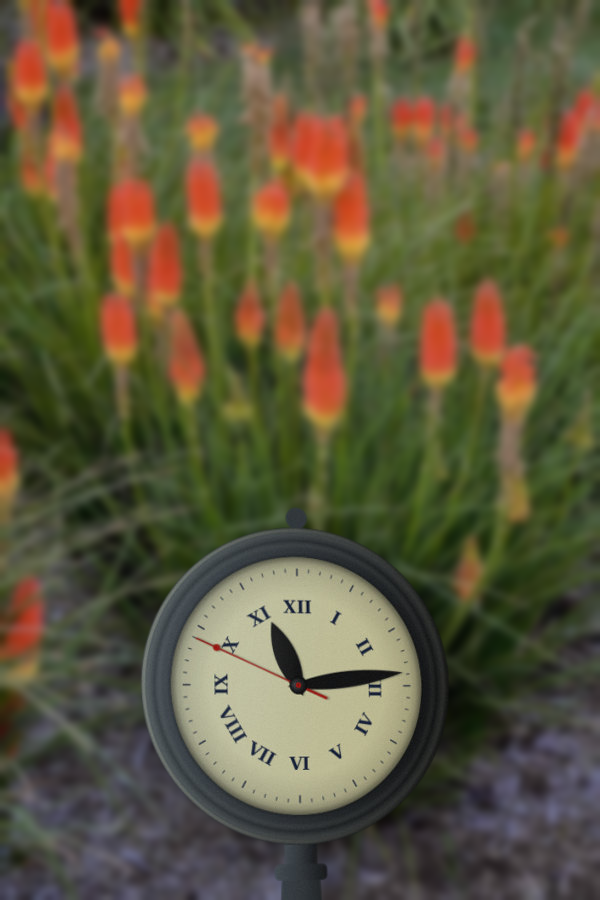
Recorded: h=11 m=13 s=49
